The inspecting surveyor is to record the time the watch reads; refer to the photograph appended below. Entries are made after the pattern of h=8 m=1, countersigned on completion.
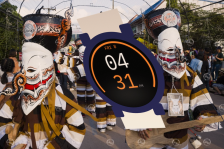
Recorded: h=4 m=31
